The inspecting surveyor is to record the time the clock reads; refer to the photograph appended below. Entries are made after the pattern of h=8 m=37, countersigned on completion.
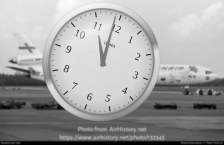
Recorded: h=10 m=59
